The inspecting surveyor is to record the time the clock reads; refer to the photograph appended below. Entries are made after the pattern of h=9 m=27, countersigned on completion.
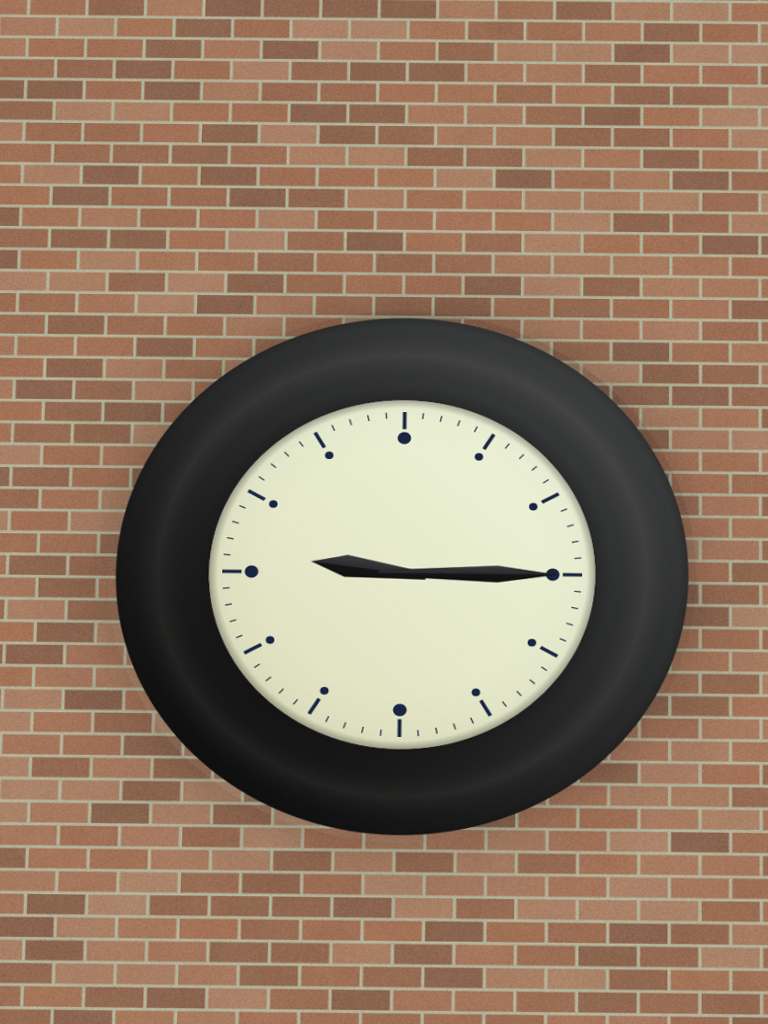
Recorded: h=9 m=15
